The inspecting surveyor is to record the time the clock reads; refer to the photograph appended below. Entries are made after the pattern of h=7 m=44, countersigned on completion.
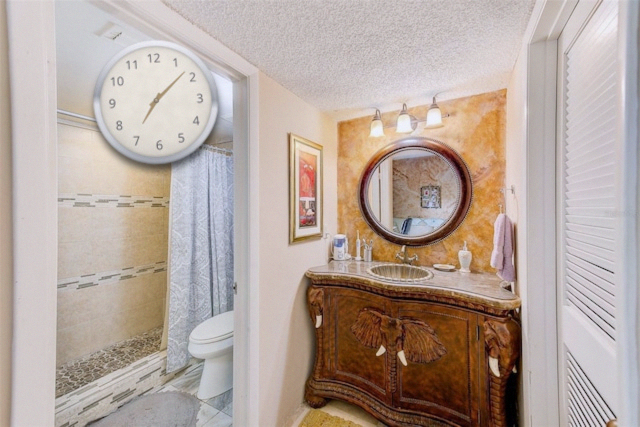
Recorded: h=7 m=8
